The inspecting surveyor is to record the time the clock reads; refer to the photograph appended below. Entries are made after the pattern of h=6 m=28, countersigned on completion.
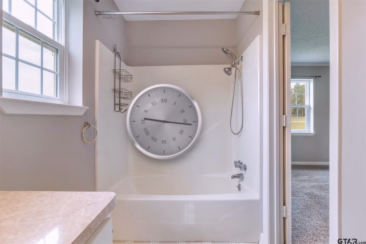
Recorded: h=9 m=16
